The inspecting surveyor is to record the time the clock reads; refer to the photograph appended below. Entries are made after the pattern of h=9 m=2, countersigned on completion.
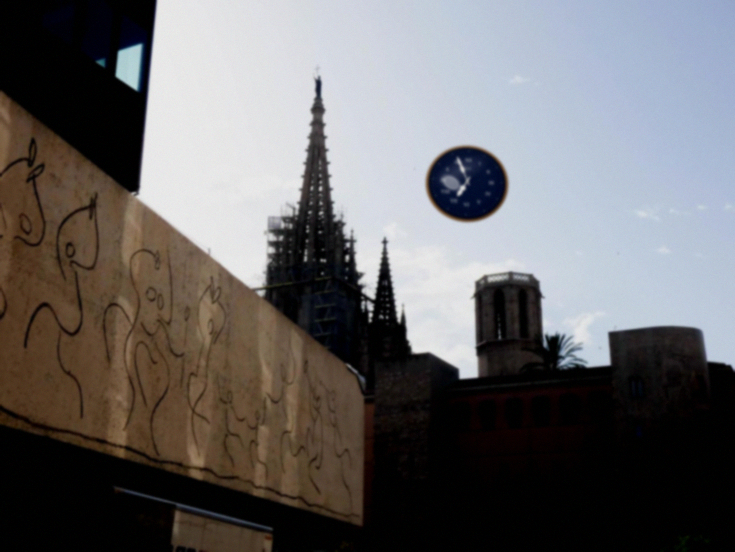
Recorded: h=6 m=56
